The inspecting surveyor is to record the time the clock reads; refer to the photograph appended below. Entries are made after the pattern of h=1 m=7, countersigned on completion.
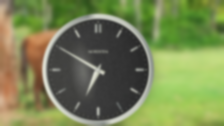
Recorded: h=6 m=50
